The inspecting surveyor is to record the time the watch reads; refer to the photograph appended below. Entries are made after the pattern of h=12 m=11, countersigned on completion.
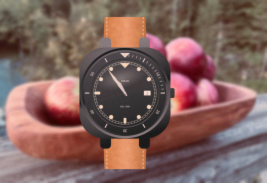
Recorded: h=10 m=54
